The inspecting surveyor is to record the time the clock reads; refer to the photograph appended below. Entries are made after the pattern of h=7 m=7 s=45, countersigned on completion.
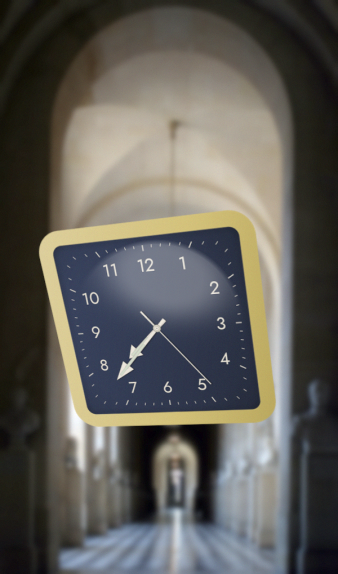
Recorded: h=7 m=37 s=24
